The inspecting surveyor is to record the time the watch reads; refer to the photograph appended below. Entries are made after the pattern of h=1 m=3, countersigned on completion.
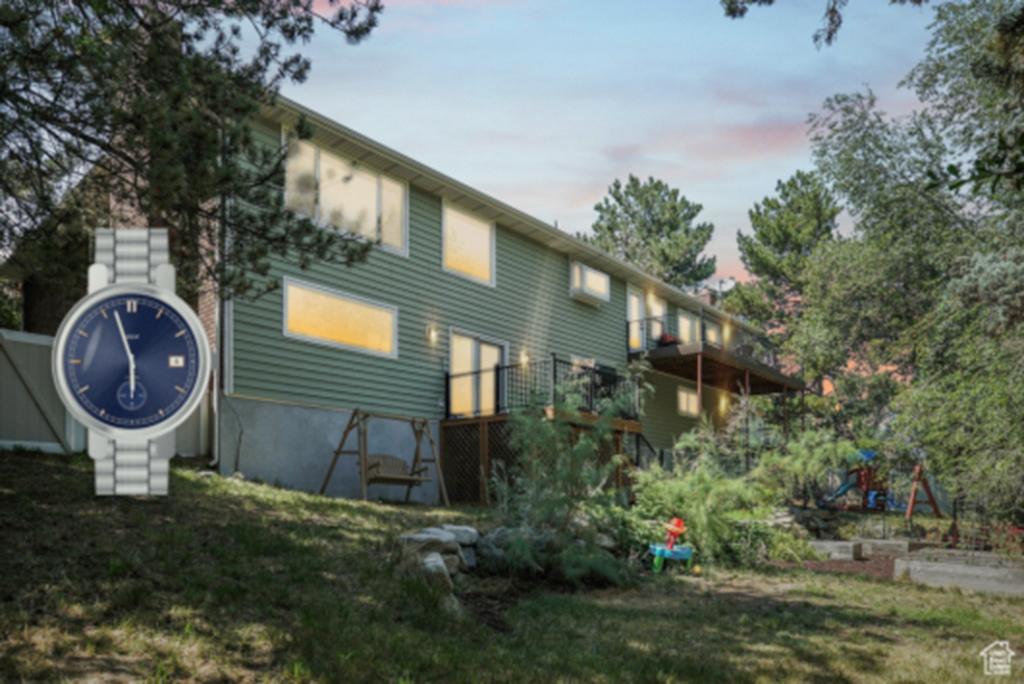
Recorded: h=5 m=57
